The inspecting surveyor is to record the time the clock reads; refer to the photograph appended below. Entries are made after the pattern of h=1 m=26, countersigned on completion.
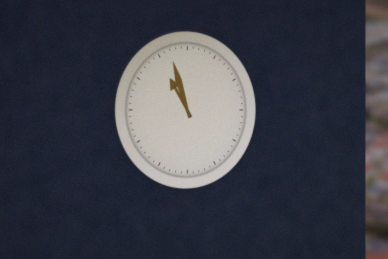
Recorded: h=10 m=57
